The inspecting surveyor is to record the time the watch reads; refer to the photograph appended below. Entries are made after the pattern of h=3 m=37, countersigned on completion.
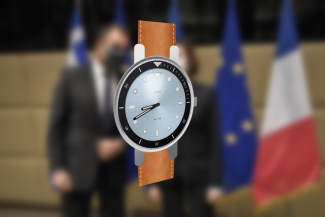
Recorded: h=8 m=41
